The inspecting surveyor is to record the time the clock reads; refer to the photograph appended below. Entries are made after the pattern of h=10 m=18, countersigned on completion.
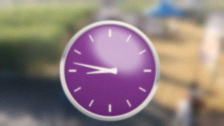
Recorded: h=8 m=47
